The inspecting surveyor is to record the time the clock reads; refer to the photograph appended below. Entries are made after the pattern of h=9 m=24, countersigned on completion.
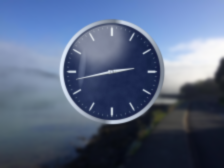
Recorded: h=2 m=43
